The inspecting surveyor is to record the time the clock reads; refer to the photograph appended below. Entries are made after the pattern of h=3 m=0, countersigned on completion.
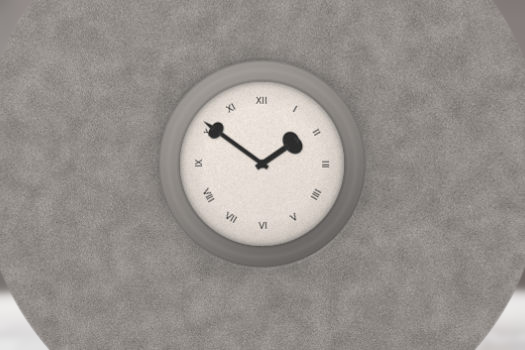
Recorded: h=1 m=51
